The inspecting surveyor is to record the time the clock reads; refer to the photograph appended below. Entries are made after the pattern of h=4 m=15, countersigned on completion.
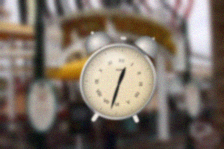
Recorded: h=12 m=32
